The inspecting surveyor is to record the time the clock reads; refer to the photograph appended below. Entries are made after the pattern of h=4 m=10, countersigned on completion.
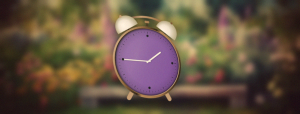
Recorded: h=1 m=45
